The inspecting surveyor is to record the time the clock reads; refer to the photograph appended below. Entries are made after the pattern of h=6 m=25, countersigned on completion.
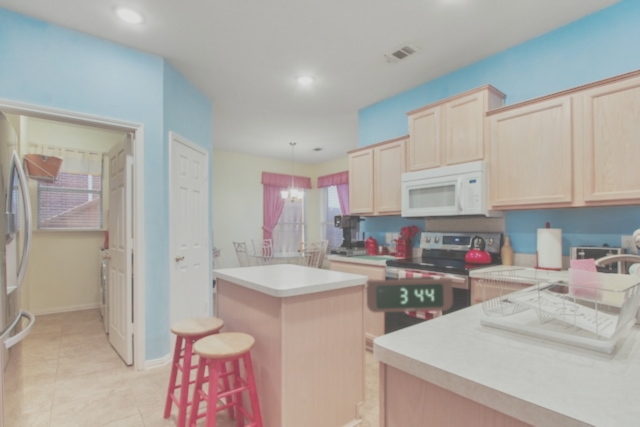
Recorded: h=3 m=44
